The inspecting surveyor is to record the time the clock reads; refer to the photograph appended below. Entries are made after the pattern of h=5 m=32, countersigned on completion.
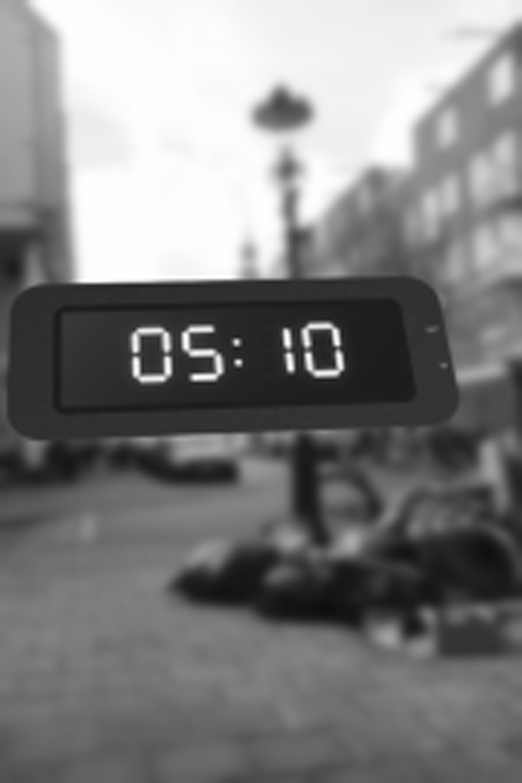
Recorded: h=5 m=10
